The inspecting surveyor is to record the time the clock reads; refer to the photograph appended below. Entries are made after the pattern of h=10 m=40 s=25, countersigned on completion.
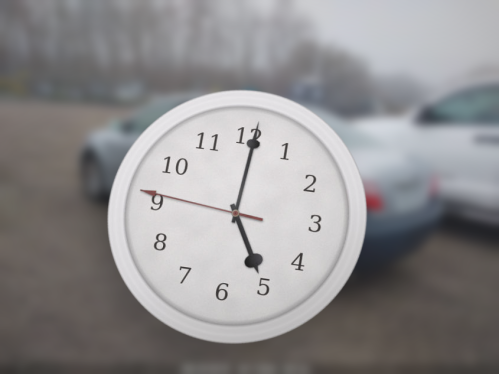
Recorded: h=5 m=0 s=46
